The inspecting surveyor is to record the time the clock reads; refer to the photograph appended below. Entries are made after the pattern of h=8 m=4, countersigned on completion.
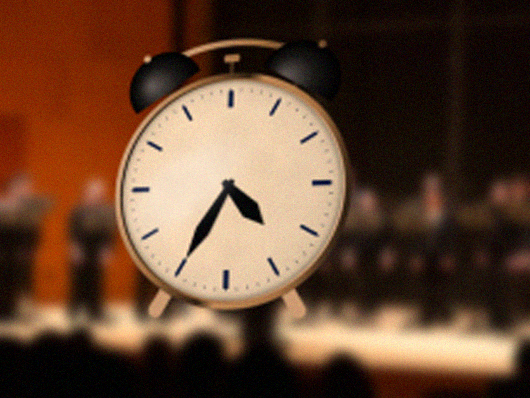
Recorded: h=4 m=35
